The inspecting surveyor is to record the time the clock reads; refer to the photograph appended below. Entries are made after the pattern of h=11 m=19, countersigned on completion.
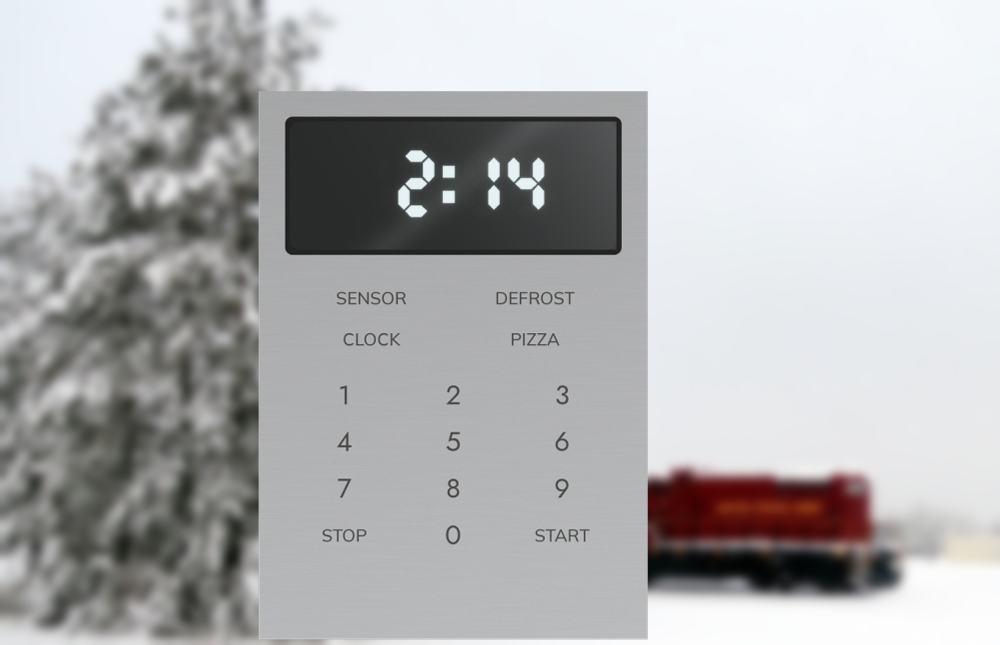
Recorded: h=2 m=14
